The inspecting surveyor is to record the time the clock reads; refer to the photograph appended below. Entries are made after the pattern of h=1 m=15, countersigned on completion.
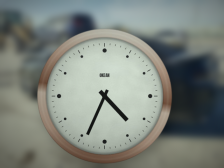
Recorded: h=4 m=34
